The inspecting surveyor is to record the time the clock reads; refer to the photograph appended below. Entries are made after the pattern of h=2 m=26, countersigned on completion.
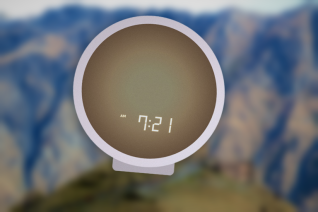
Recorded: h=7 m=21
